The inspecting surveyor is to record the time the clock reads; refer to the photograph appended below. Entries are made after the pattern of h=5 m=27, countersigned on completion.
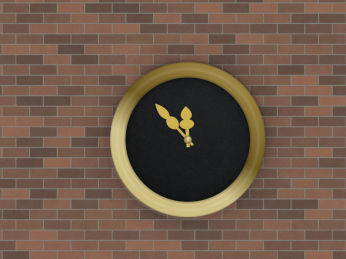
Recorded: h=11 m=53
